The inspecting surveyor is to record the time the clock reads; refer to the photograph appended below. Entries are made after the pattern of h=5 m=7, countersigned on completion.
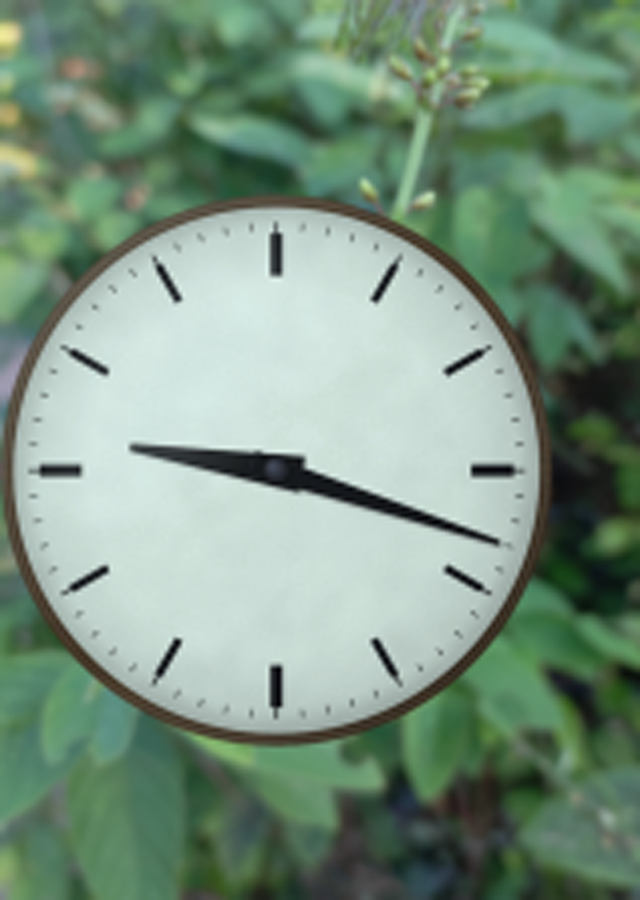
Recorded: h=9 m=18
